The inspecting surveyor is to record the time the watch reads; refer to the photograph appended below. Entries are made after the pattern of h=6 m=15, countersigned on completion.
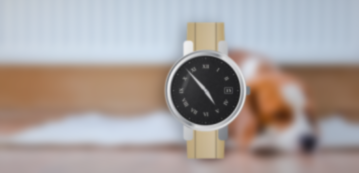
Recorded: h=4 m=53
